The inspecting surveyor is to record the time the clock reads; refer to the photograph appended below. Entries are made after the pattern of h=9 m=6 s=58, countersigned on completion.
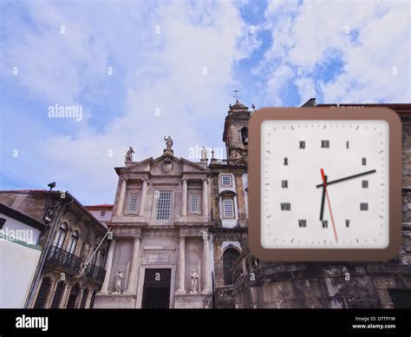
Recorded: h=6 m=12 s=28
